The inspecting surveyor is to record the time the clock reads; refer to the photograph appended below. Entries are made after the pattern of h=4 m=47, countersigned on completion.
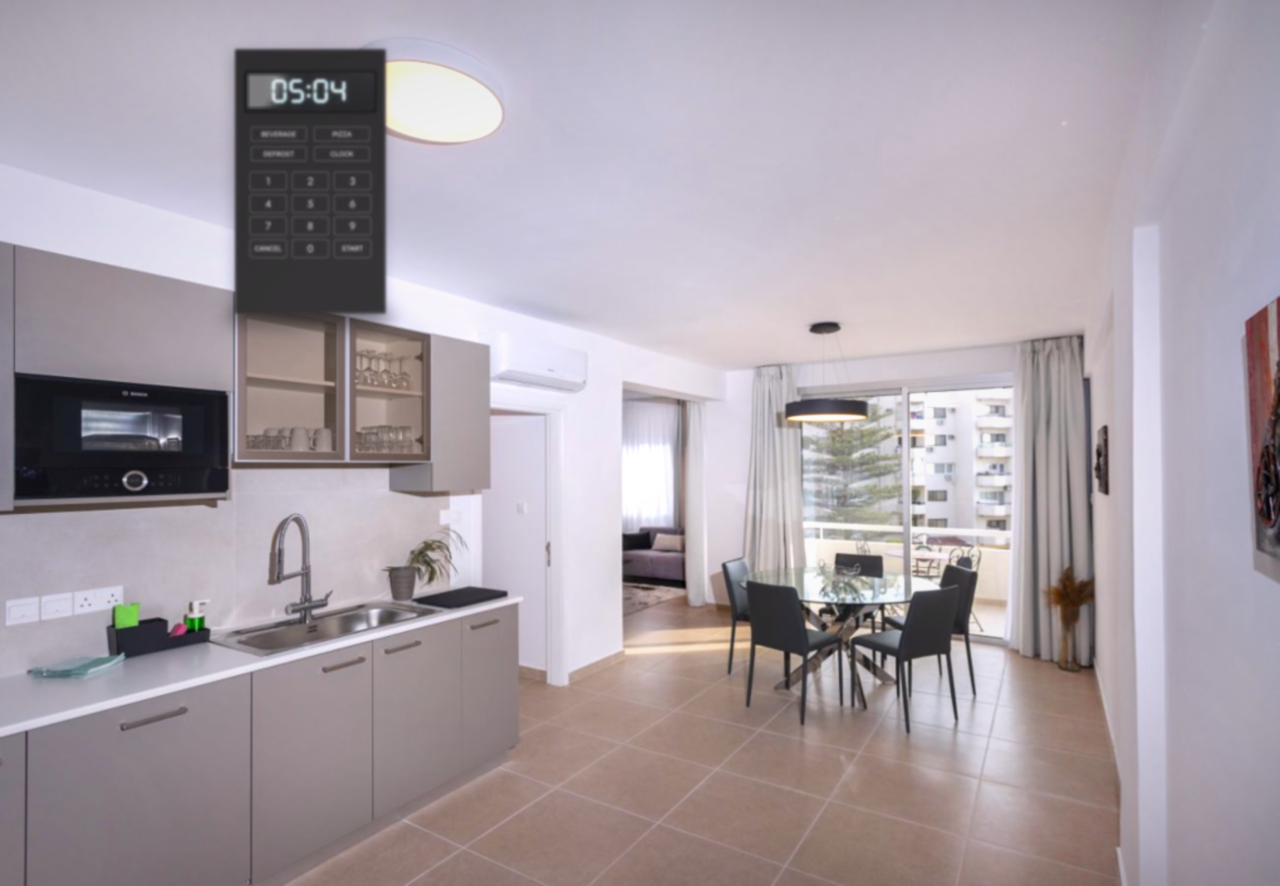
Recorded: h=5 m=4
